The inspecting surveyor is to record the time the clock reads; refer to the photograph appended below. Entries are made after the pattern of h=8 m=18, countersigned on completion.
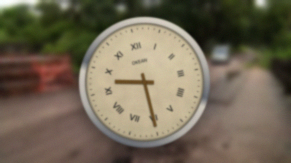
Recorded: h=9 m=30
